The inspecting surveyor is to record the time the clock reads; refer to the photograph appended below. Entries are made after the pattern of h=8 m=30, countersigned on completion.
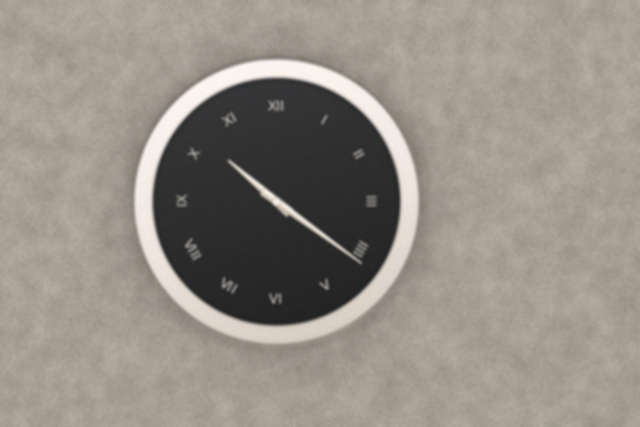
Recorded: h=10 m=21
